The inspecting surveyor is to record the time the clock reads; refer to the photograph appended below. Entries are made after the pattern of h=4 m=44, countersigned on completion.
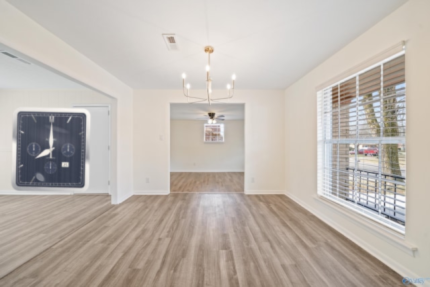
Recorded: h=8 m=0
